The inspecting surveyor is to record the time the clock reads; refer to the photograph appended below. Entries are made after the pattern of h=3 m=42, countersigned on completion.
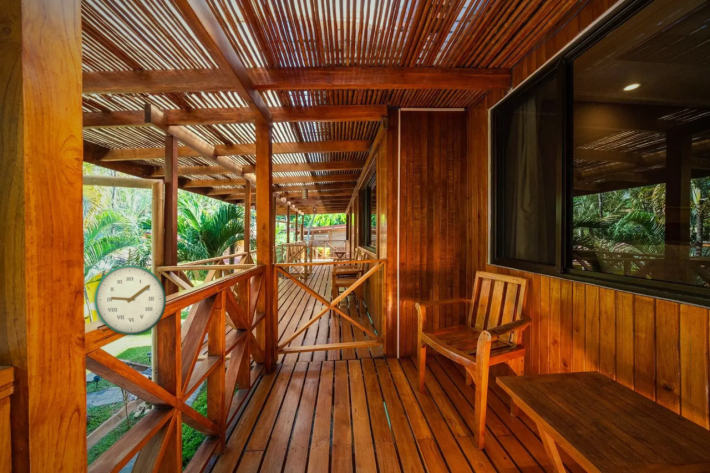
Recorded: h=9 m=9
